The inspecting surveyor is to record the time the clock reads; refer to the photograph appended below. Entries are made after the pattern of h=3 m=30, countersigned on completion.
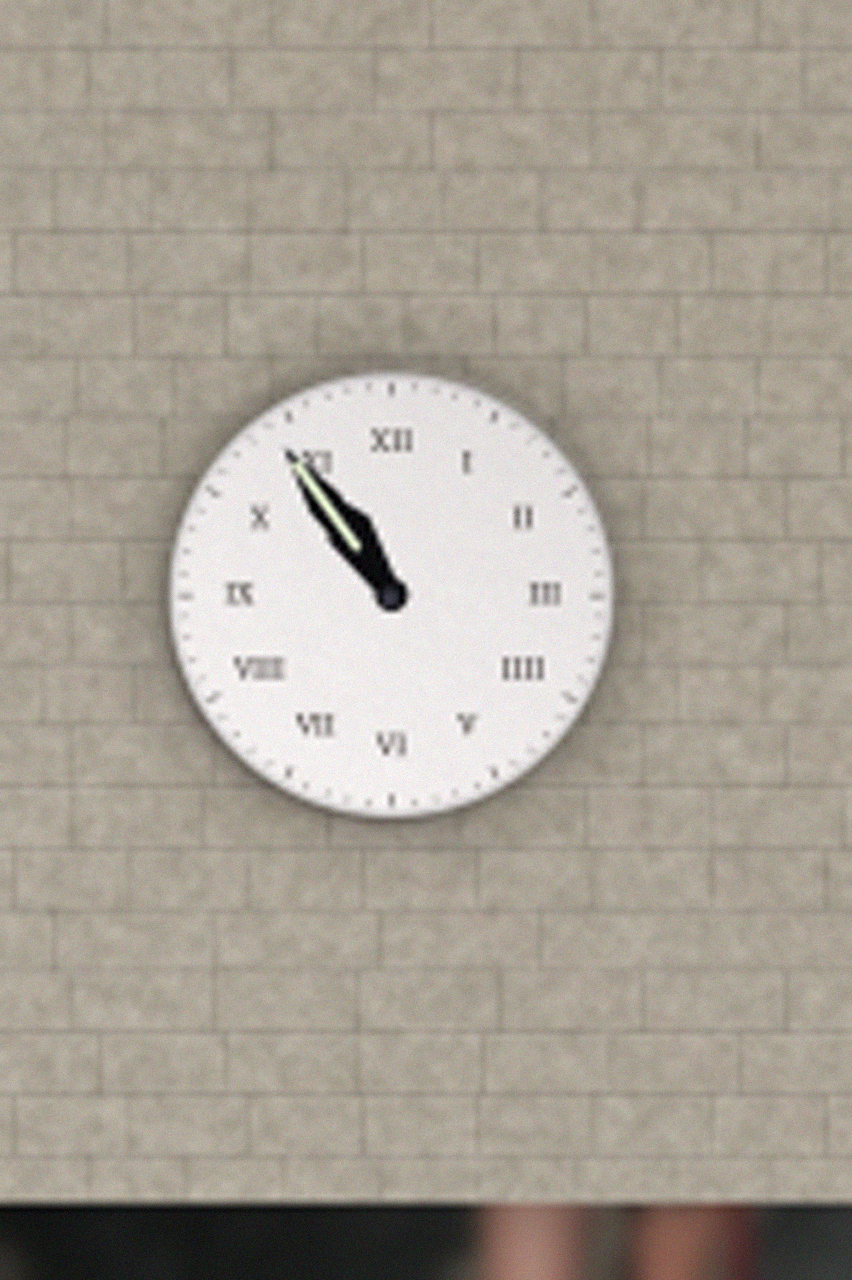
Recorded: h=10 m=54
